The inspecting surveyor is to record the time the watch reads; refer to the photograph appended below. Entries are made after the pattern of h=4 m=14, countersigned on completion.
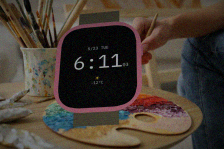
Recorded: h=6 m=11
